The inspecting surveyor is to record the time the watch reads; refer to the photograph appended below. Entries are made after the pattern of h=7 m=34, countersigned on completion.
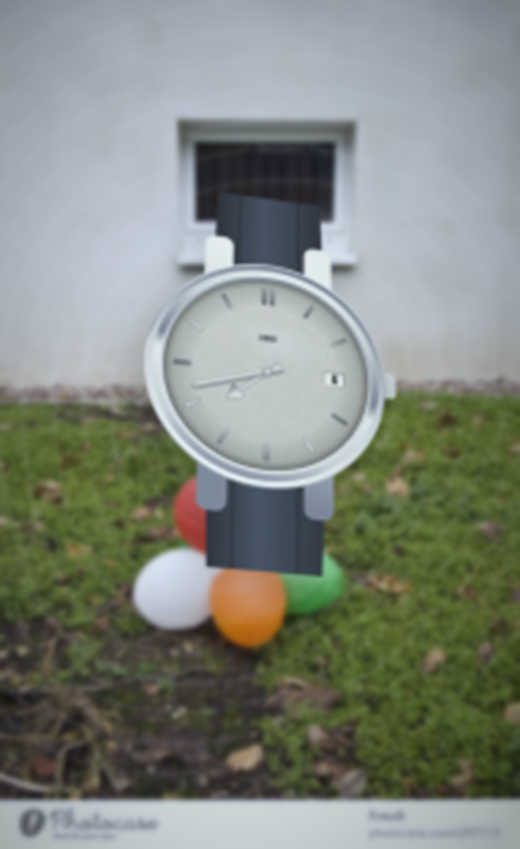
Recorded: h=7 m=42
